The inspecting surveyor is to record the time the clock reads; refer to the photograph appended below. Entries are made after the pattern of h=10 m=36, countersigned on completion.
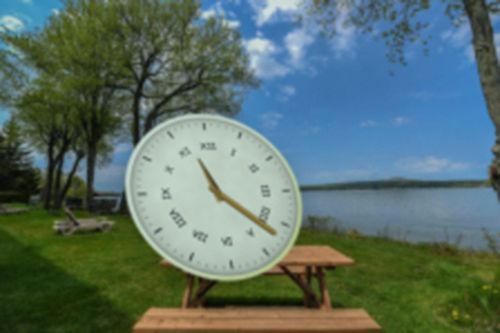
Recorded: h=11 m=22
